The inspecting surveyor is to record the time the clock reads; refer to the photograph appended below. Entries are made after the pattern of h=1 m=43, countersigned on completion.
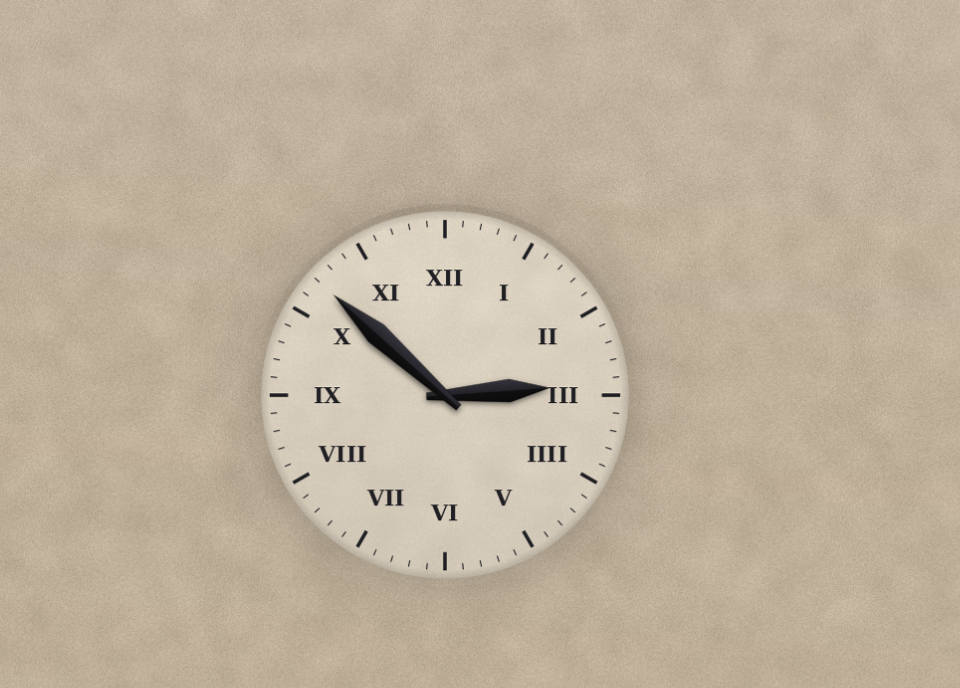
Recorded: h=2 m=52
